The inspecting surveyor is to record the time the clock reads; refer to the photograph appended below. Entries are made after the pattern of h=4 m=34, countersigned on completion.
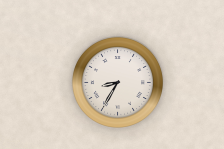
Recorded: h=8 m=35
